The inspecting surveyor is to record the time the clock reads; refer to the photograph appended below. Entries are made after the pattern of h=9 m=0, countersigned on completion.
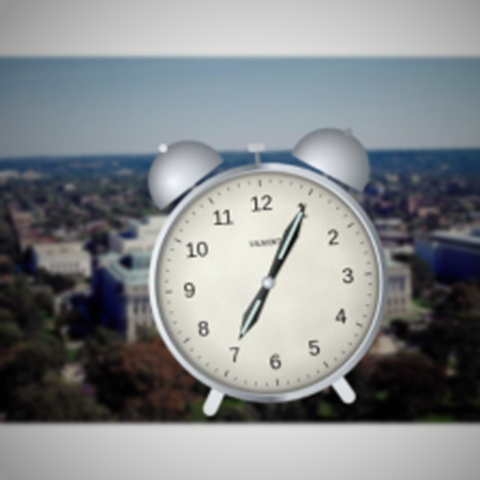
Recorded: h=7 m=5
